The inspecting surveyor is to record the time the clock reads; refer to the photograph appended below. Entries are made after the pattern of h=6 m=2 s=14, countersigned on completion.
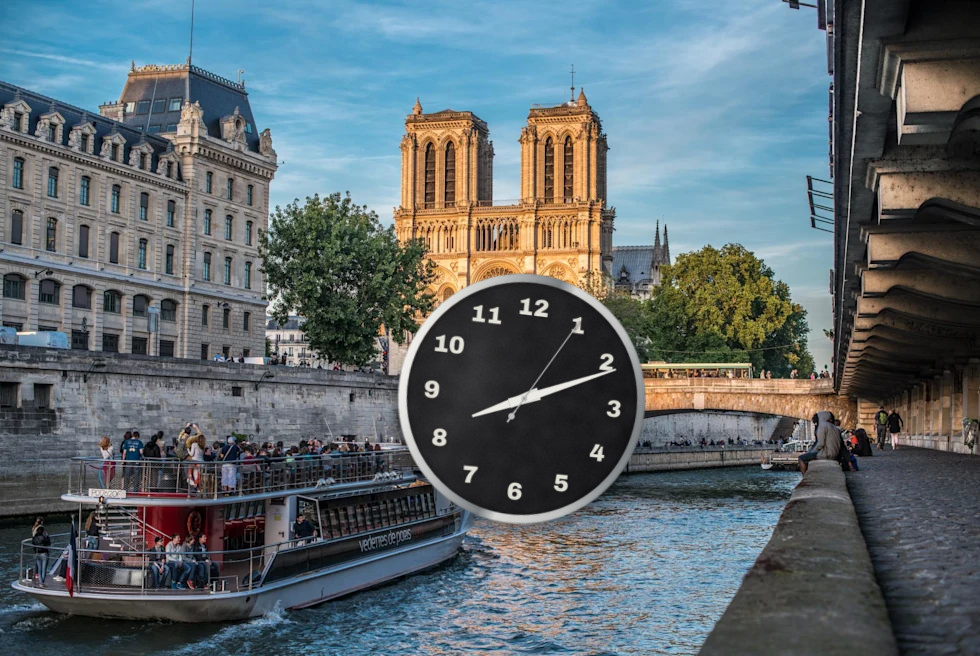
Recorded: h=8 m=11 s=5
